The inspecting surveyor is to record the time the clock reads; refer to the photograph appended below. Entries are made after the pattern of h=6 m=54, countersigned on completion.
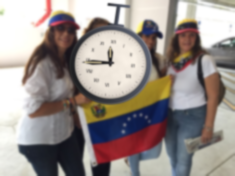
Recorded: h=11 m=44
